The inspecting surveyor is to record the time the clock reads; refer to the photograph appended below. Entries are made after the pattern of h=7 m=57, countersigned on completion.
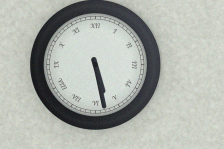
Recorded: h=5 m=28
